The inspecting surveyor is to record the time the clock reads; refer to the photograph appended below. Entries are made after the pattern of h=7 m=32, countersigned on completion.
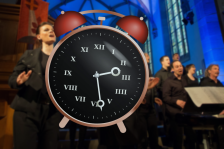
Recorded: h=2 m=28
